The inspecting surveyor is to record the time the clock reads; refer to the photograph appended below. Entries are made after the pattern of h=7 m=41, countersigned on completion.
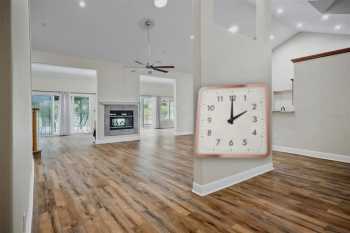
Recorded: h=2 m=0
